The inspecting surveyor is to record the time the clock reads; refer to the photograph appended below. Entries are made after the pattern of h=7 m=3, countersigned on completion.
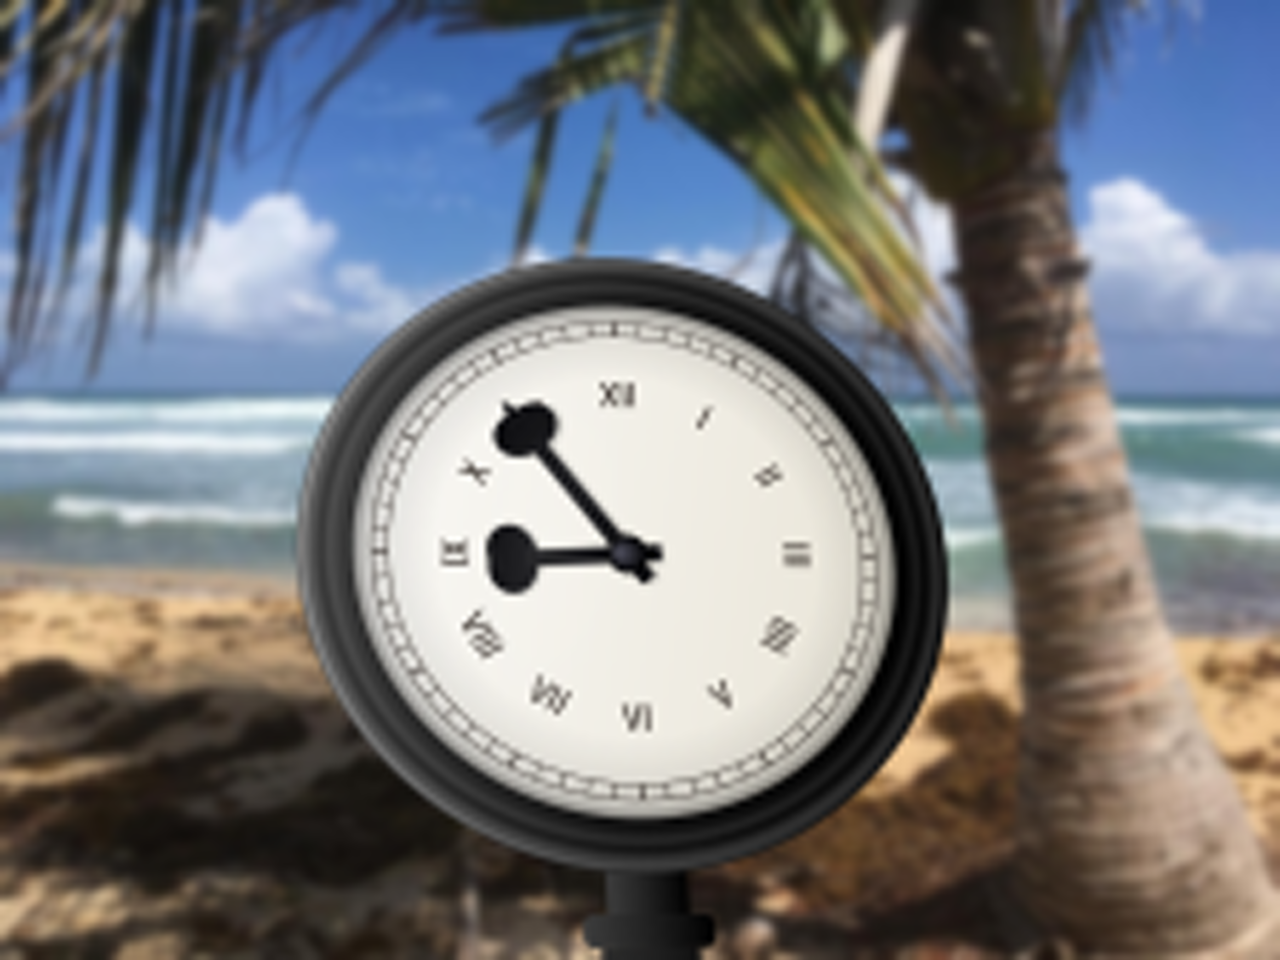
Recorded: h=8 m=54
